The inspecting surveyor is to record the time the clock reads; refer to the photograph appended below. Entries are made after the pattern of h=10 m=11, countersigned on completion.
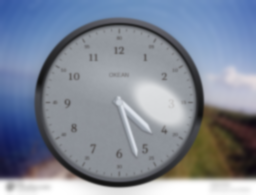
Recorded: h=4 m=27
